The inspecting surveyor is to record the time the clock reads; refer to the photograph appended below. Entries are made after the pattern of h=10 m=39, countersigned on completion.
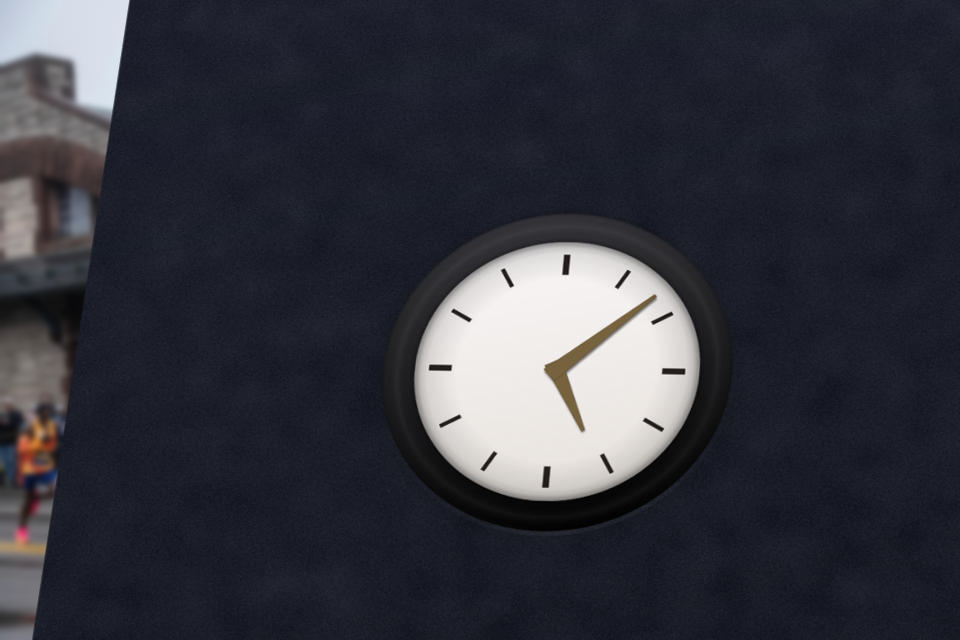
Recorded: h=5 m=8
